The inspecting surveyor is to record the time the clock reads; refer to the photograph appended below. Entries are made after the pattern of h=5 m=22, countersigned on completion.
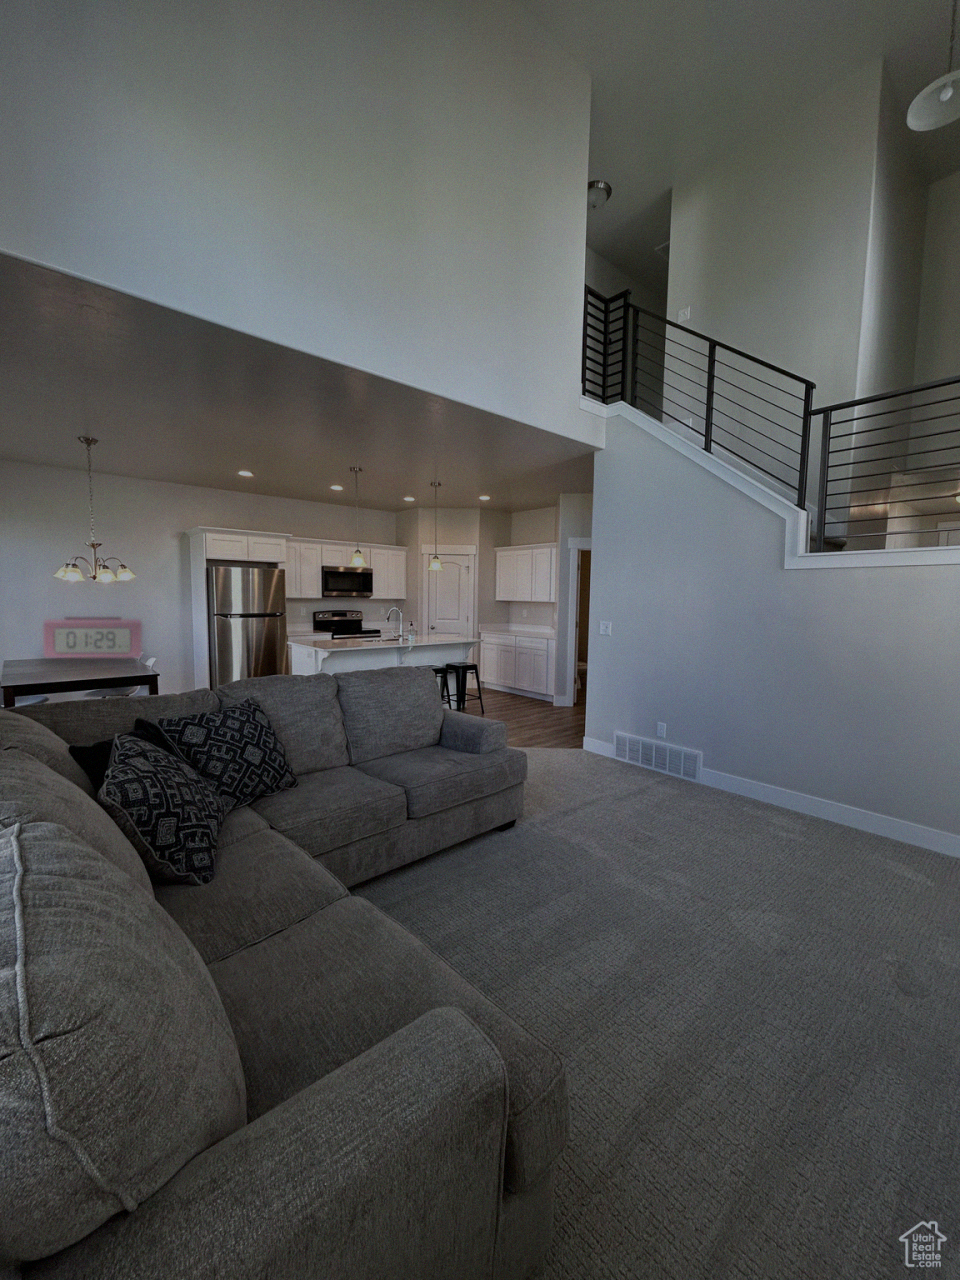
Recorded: h=1 m=29
